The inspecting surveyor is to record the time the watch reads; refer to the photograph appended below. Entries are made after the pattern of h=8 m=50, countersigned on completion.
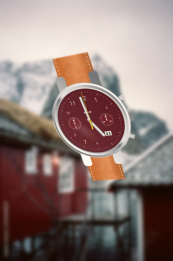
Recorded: h=4 m=59
